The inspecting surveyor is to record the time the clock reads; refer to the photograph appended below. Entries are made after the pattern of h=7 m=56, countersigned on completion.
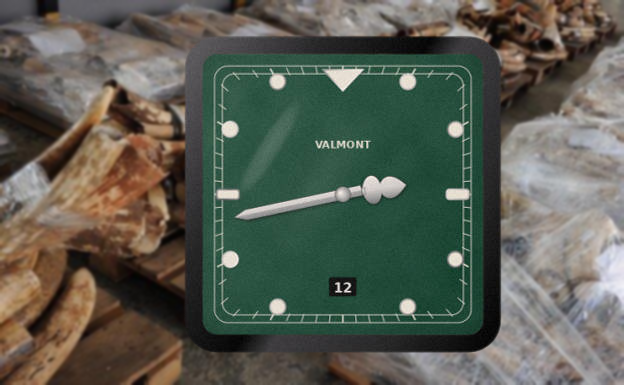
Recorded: h=2 m=43
